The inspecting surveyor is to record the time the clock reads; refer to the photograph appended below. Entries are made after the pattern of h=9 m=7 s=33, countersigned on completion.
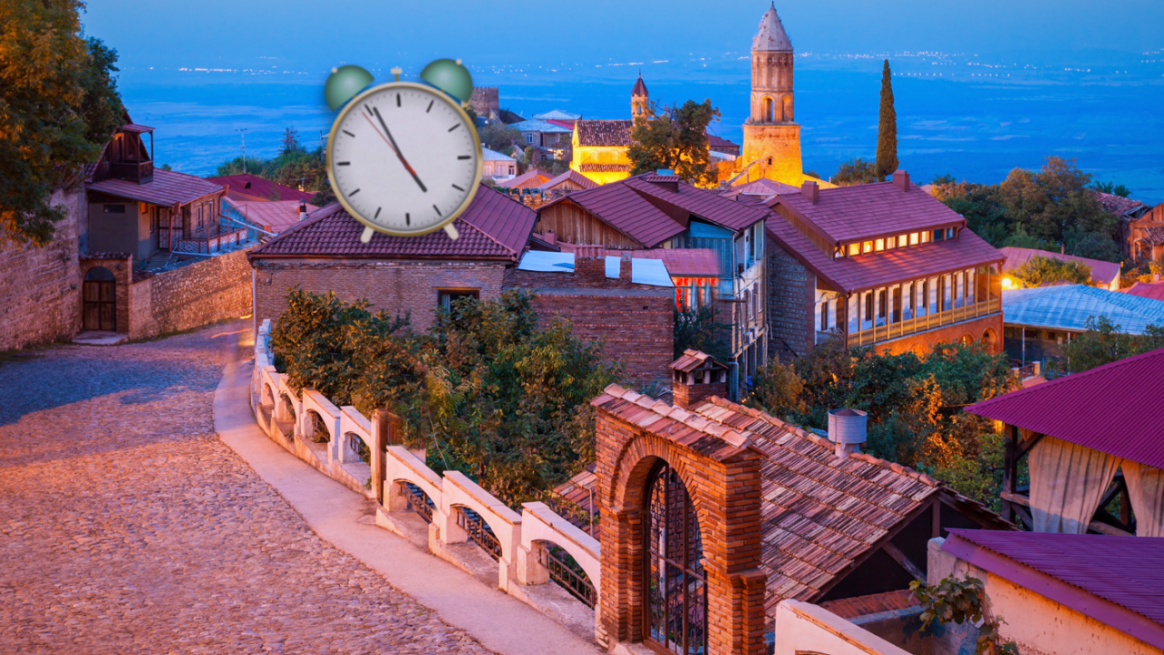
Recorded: h=4 m=55 s=54
